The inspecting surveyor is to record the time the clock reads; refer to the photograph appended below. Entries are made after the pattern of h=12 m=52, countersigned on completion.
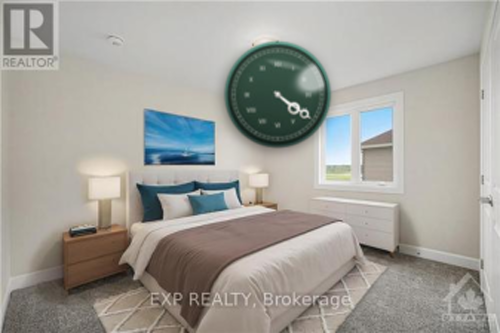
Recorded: h=4 m=21
